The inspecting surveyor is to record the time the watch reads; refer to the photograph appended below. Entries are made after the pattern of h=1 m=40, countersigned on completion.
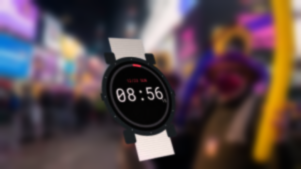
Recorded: h=8 m=56
